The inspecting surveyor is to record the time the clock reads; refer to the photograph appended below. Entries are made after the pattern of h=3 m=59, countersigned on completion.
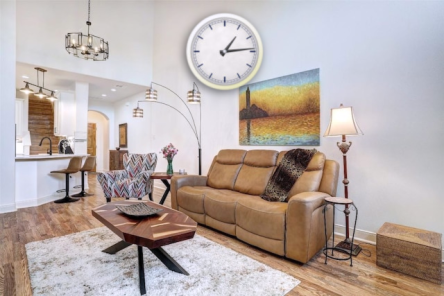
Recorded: h=1 m=14
